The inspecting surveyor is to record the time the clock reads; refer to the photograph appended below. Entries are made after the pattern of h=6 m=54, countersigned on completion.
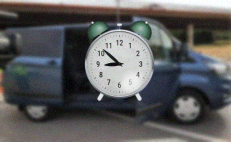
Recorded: h=8 m=52
